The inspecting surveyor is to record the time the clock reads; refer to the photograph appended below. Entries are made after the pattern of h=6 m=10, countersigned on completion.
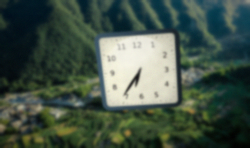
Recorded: h=6 m=36
